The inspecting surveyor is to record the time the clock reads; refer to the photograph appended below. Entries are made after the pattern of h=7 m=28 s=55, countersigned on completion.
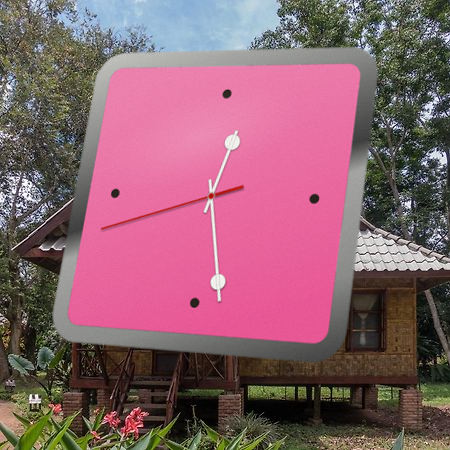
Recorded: h=12 m=27 s=42
